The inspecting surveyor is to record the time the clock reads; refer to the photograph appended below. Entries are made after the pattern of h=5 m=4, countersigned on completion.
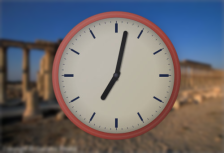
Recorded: h=7 m=2
